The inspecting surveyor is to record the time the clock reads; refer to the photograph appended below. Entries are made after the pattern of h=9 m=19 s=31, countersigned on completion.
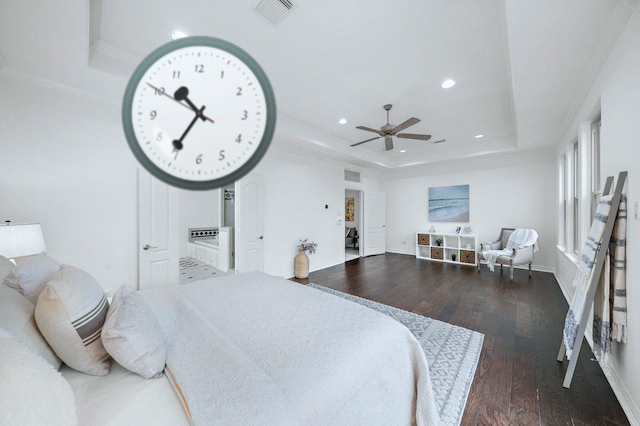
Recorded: h=10 m=35 s=50
